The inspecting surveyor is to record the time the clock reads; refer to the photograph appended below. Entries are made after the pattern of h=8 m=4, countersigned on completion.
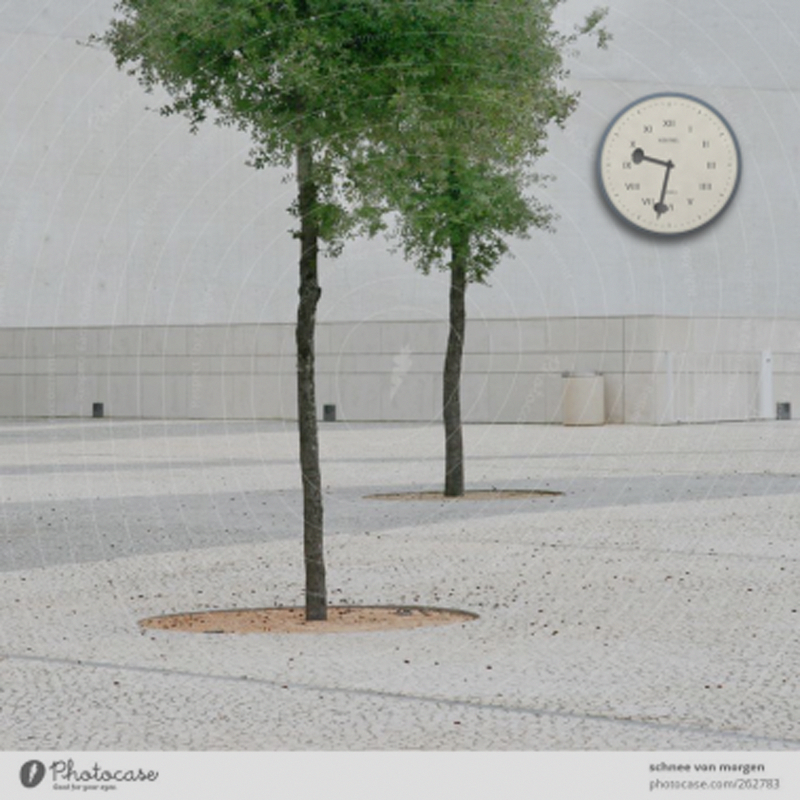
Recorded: h=9 m=32
